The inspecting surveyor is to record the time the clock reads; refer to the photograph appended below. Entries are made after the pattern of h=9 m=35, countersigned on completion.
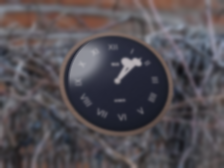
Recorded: h=1 m=8
